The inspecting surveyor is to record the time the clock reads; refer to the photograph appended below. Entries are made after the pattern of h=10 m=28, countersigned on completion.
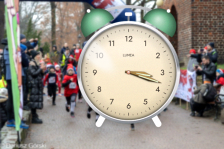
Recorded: h=3 m=18
